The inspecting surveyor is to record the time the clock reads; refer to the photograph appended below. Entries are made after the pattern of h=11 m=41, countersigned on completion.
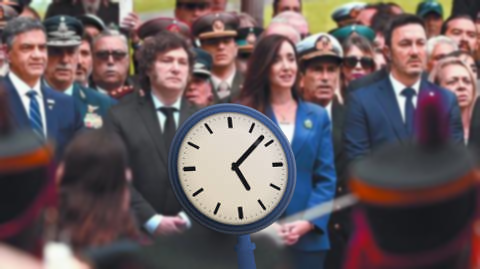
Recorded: h=5 m=8
